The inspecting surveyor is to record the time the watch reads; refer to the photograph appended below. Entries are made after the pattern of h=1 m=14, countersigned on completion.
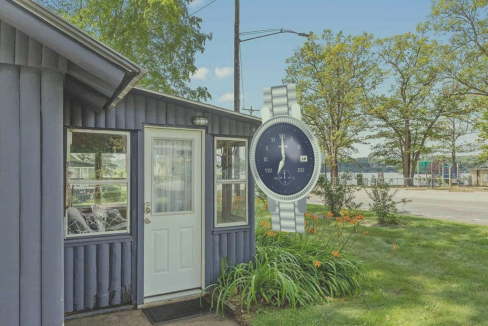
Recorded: h=7 m=0
